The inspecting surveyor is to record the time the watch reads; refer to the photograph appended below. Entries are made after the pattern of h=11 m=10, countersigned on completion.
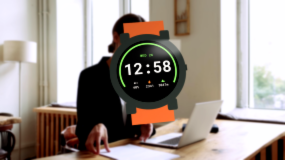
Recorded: h=12 m=58
